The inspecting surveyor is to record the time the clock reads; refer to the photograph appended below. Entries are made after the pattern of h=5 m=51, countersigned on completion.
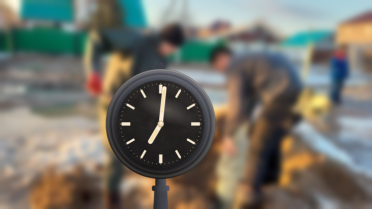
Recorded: h=7 m=1
